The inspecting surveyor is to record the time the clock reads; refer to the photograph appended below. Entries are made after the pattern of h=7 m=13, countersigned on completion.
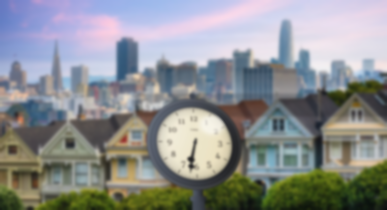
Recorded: h=6 m=32
